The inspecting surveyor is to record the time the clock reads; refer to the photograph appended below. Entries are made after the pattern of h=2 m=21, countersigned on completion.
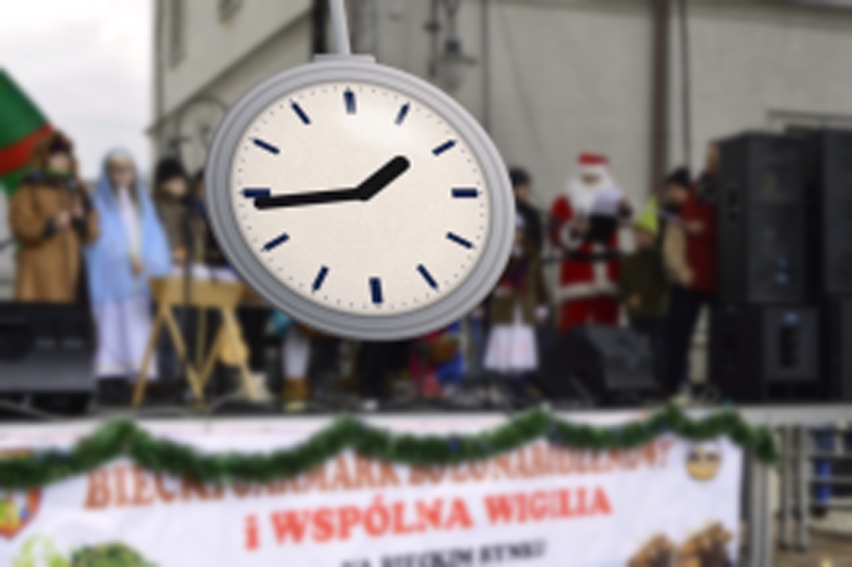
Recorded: h=1 m=44
